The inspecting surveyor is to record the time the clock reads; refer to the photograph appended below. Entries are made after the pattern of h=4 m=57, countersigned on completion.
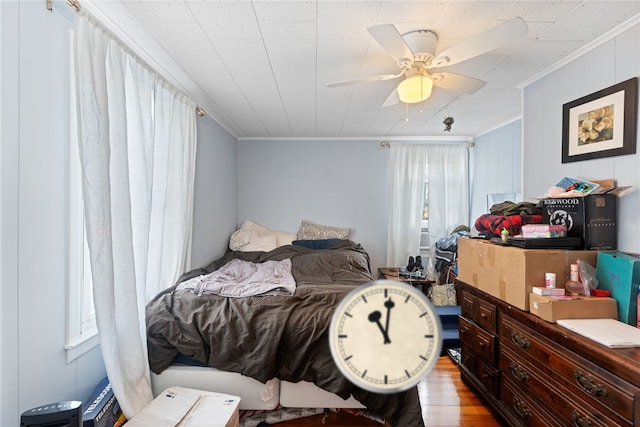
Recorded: h=11 m=1
